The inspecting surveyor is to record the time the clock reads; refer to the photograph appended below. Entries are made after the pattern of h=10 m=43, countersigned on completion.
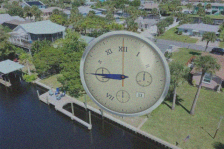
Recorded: h=8 m=45
